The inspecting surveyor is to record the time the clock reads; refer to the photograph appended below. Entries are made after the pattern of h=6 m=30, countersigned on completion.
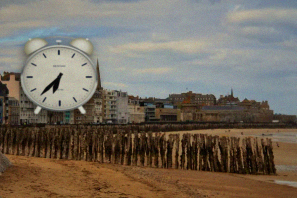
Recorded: h=6 m=37
